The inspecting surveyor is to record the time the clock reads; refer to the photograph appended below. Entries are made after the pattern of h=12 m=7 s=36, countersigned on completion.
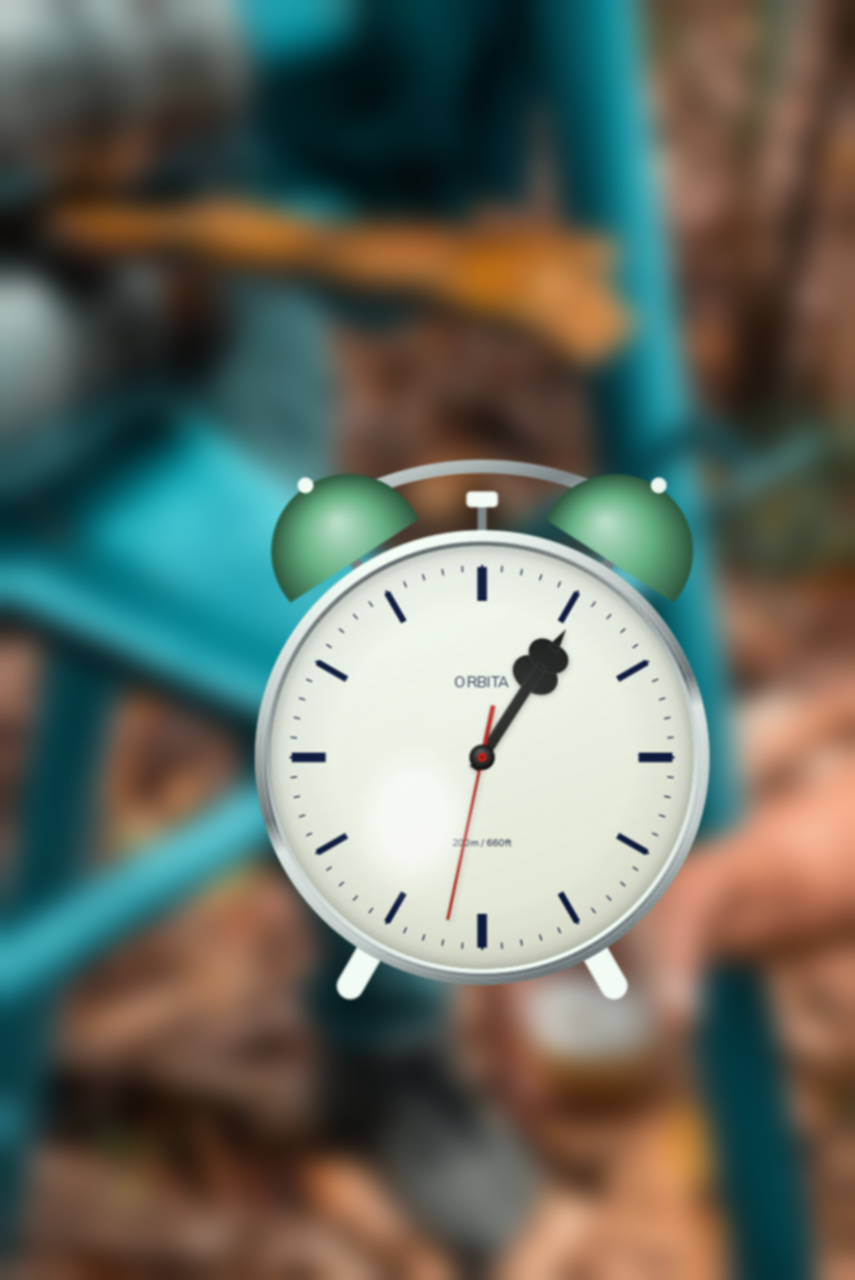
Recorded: h=1 m=5 s=32
